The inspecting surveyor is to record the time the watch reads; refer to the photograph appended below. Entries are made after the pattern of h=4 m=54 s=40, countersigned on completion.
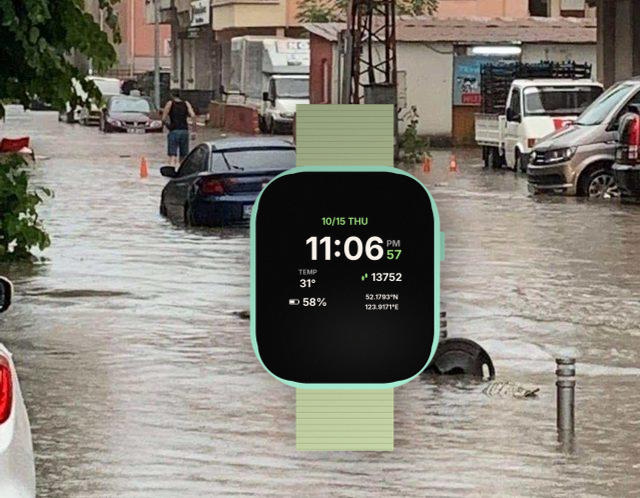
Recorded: h=11 m=6 s=57
